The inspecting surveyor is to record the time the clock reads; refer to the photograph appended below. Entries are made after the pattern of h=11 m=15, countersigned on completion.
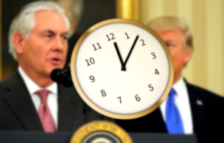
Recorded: h=12 m=8
